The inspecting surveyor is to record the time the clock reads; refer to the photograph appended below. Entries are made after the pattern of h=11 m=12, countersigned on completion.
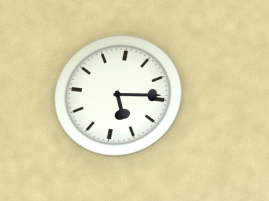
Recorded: h=5 m=14
